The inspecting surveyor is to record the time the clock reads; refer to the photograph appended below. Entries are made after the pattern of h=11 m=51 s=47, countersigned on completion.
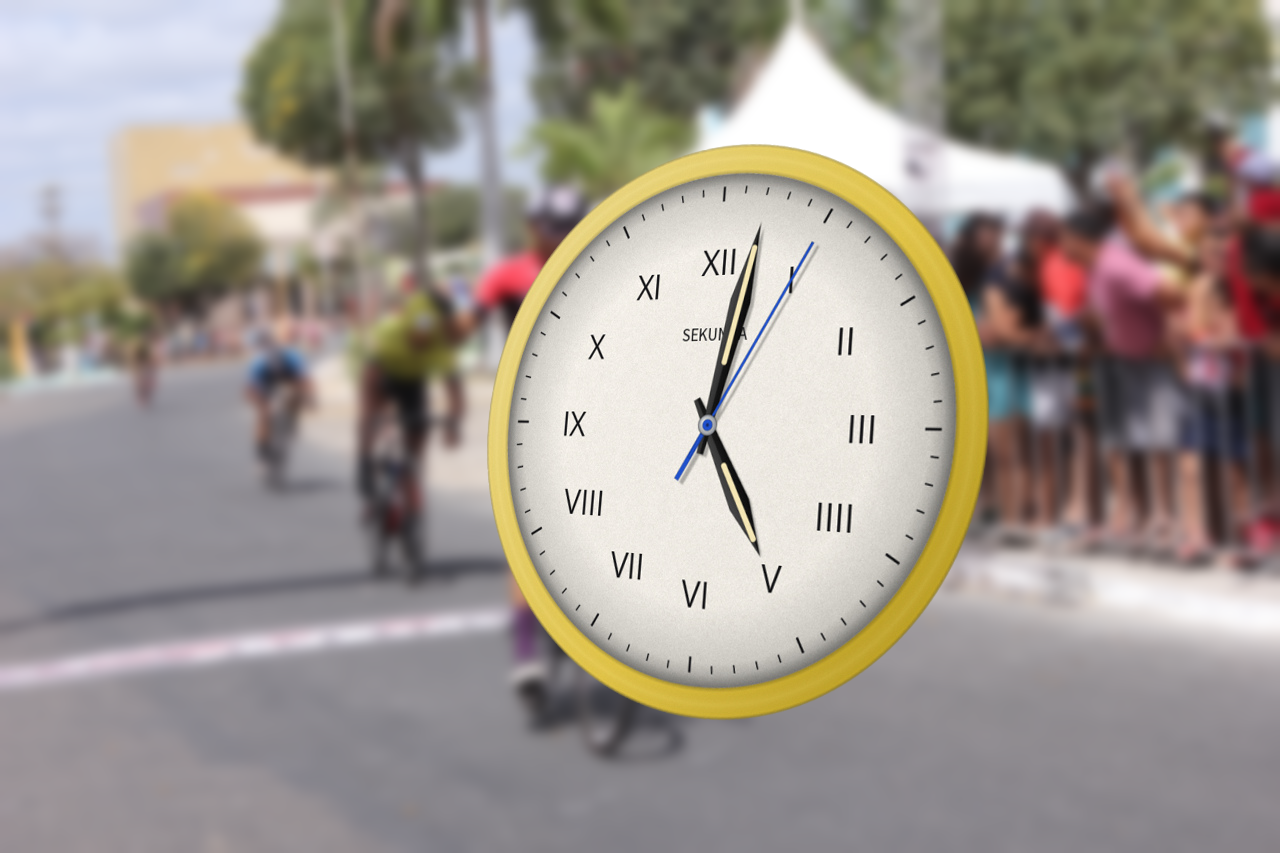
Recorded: h=5 m=2 s=5
